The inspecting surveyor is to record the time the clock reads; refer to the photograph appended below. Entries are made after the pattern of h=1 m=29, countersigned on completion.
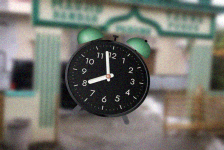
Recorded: h=7 m=58
